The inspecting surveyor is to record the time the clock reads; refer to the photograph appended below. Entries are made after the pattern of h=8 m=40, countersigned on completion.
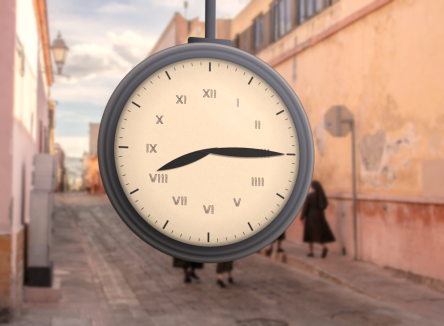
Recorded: h=8 m=15
